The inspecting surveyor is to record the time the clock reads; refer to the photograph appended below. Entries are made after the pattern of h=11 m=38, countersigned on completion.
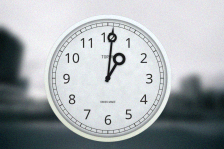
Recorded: h=1 m=1
